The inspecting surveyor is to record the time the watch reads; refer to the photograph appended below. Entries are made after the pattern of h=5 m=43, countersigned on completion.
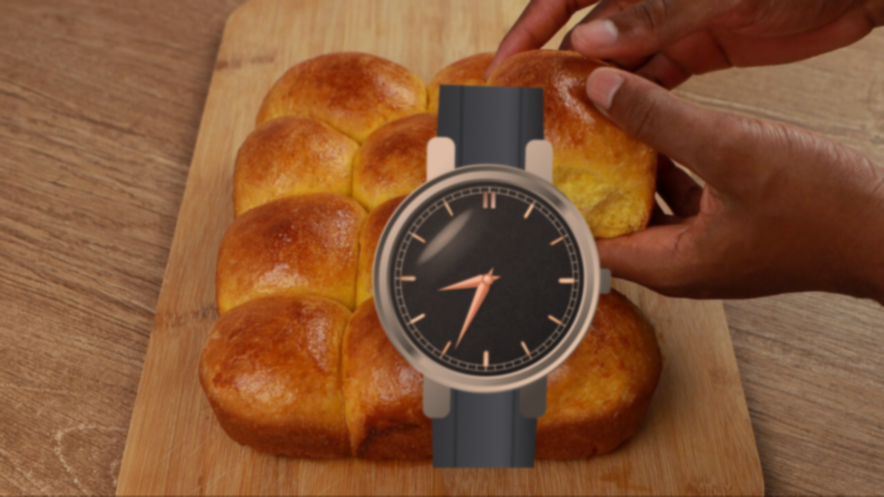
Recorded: h=8 m=34
